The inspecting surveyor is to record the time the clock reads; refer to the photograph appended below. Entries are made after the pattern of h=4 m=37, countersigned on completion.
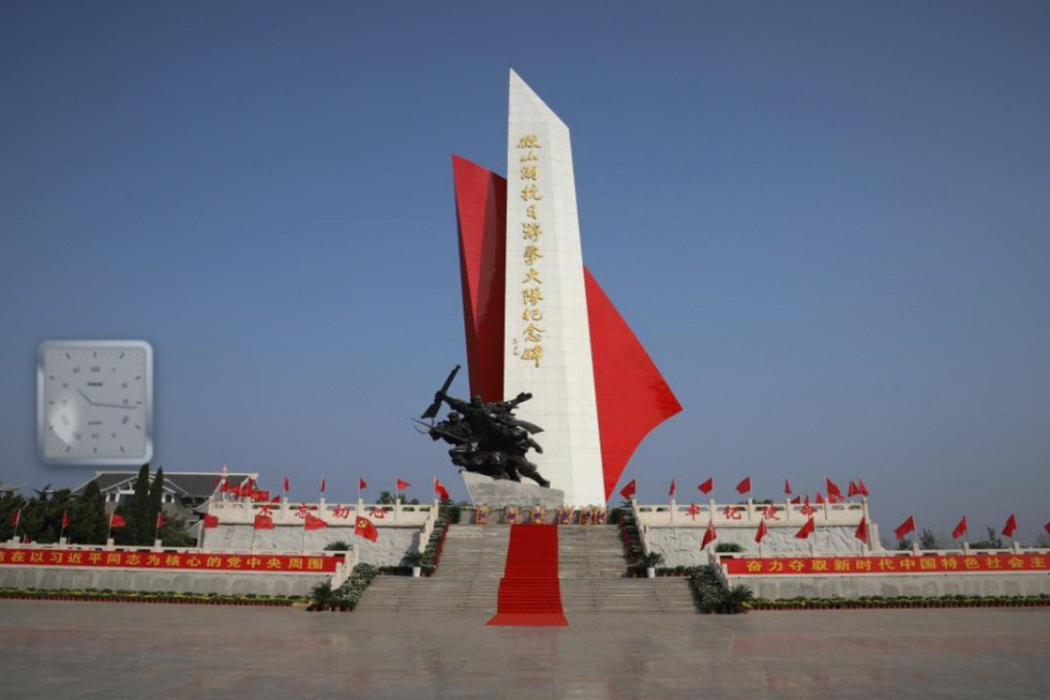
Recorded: h=10 m=16
